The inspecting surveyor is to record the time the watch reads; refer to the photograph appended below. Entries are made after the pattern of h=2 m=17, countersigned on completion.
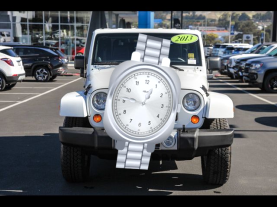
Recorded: h=12 m=46
